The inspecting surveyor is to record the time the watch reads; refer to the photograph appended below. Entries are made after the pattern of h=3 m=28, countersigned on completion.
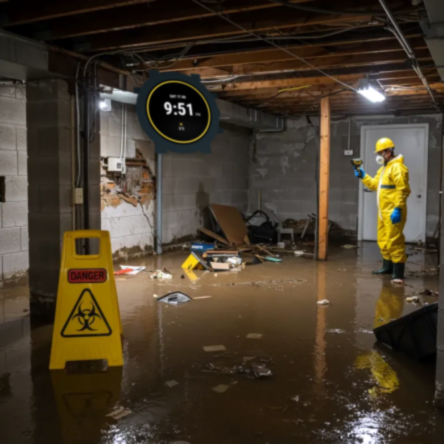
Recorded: h=9 m=51
